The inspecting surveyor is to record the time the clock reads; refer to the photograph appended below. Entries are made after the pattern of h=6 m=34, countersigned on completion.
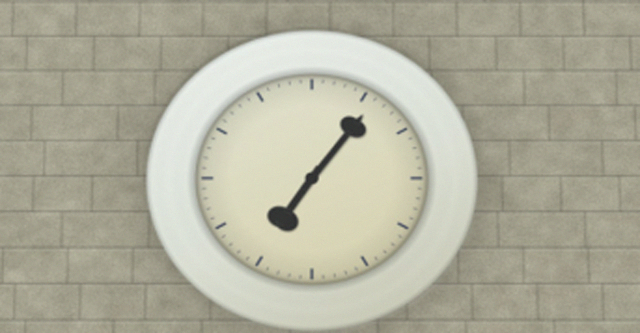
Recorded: h=7 m=6
